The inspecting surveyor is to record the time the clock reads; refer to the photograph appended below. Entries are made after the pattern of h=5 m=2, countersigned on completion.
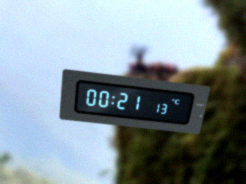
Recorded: h=0 m=21
